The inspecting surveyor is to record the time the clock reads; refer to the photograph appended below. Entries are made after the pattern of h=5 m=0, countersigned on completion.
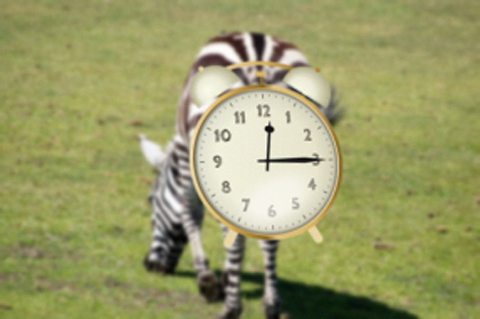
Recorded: h=12 m=15
